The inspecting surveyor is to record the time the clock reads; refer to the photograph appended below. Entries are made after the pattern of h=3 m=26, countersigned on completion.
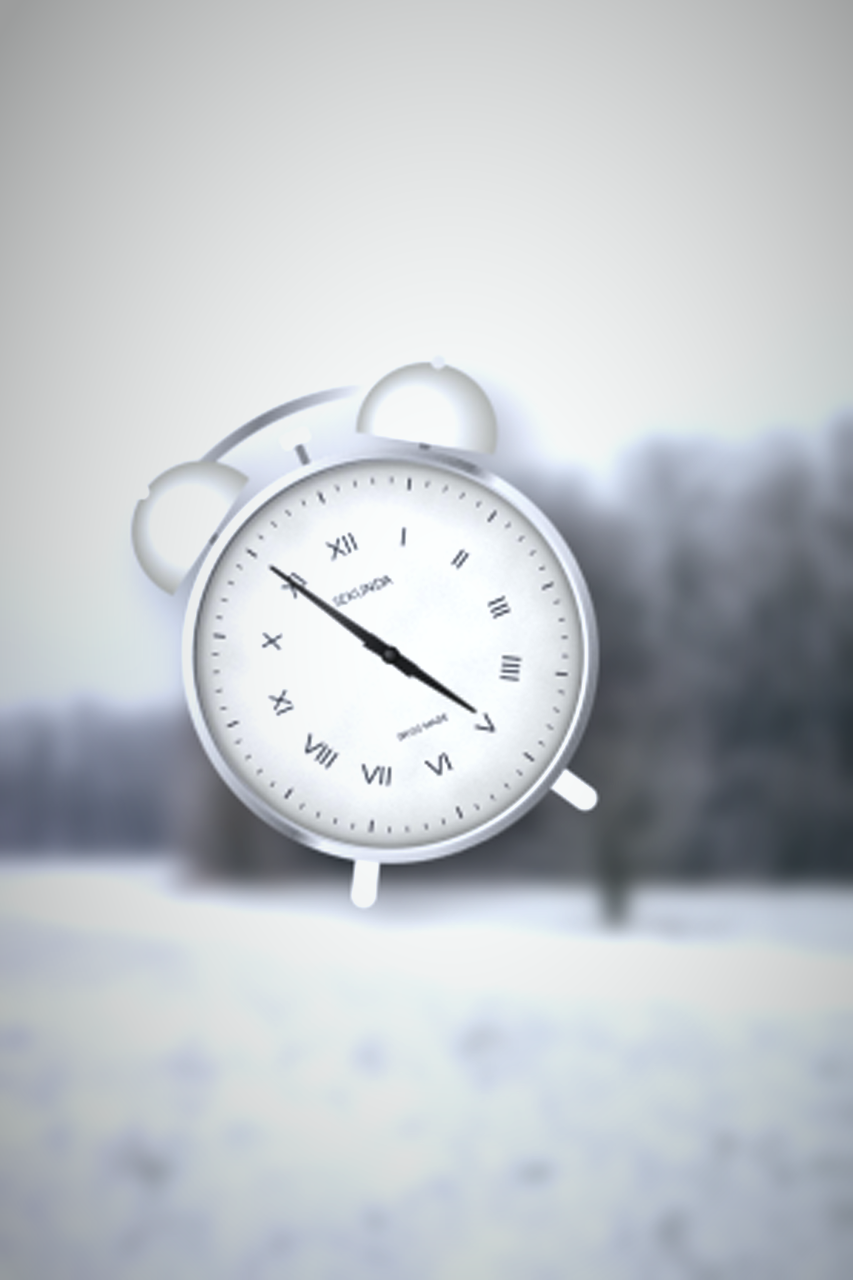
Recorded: h=4 m=55
